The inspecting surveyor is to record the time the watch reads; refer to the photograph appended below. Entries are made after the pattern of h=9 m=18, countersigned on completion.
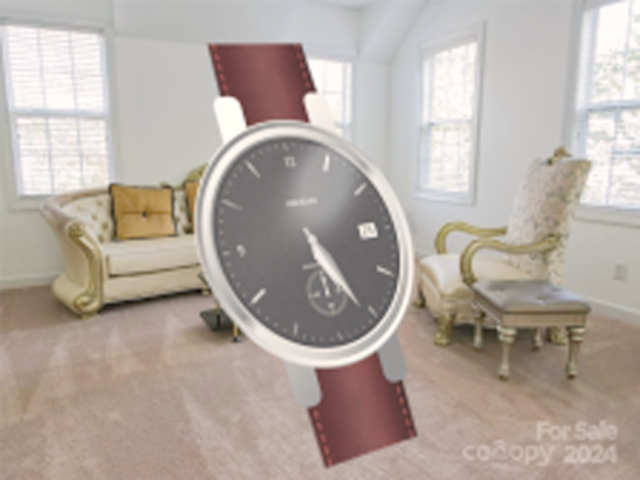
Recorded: h=5 m=26
